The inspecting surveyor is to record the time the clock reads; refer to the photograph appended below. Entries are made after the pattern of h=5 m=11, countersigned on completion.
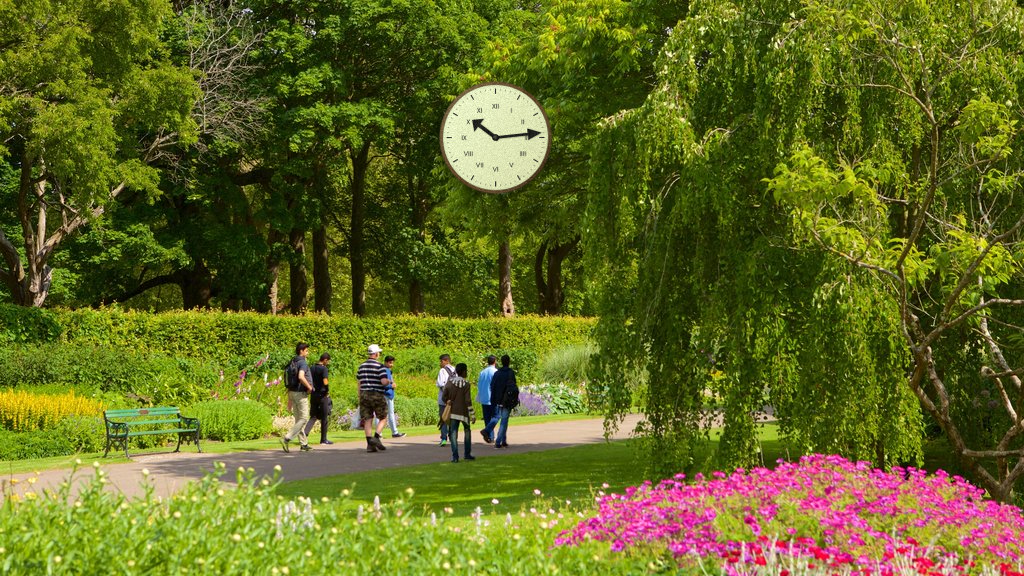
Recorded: h=10 m=14
